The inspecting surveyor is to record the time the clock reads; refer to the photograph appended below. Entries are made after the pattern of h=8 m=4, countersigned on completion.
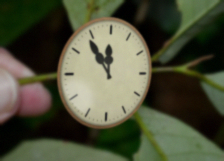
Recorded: h=11 m=54
